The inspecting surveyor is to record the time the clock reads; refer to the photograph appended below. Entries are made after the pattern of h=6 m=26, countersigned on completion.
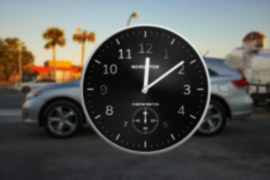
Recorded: h=12 m=9
